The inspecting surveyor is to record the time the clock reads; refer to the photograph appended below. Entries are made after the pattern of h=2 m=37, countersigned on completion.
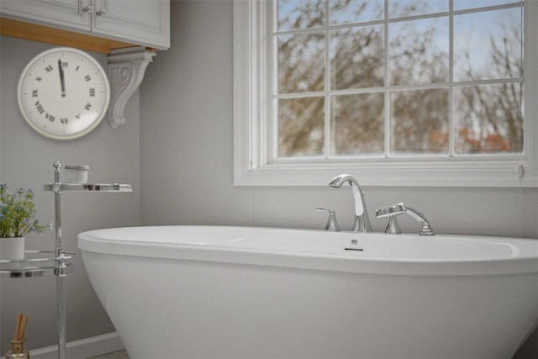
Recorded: h=11 m=59
